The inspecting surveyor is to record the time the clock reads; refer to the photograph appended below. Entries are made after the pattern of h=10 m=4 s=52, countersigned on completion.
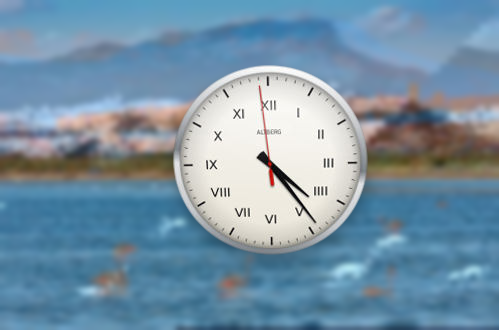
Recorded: h=4 m=23 s=59
